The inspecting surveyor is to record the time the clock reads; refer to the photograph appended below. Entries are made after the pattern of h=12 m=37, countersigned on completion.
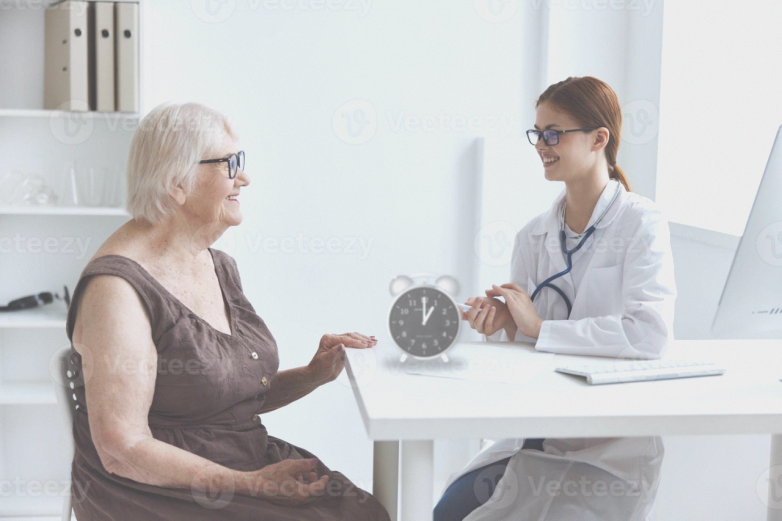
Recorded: h=1 m=0
